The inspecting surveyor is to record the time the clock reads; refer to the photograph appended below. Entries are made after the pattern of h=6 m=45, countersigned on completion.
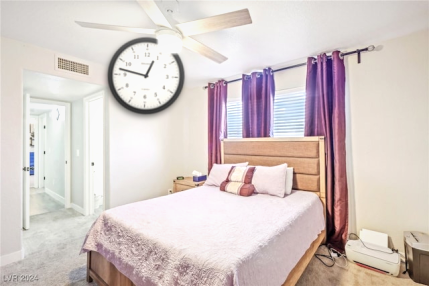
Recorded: h=12 m=47
